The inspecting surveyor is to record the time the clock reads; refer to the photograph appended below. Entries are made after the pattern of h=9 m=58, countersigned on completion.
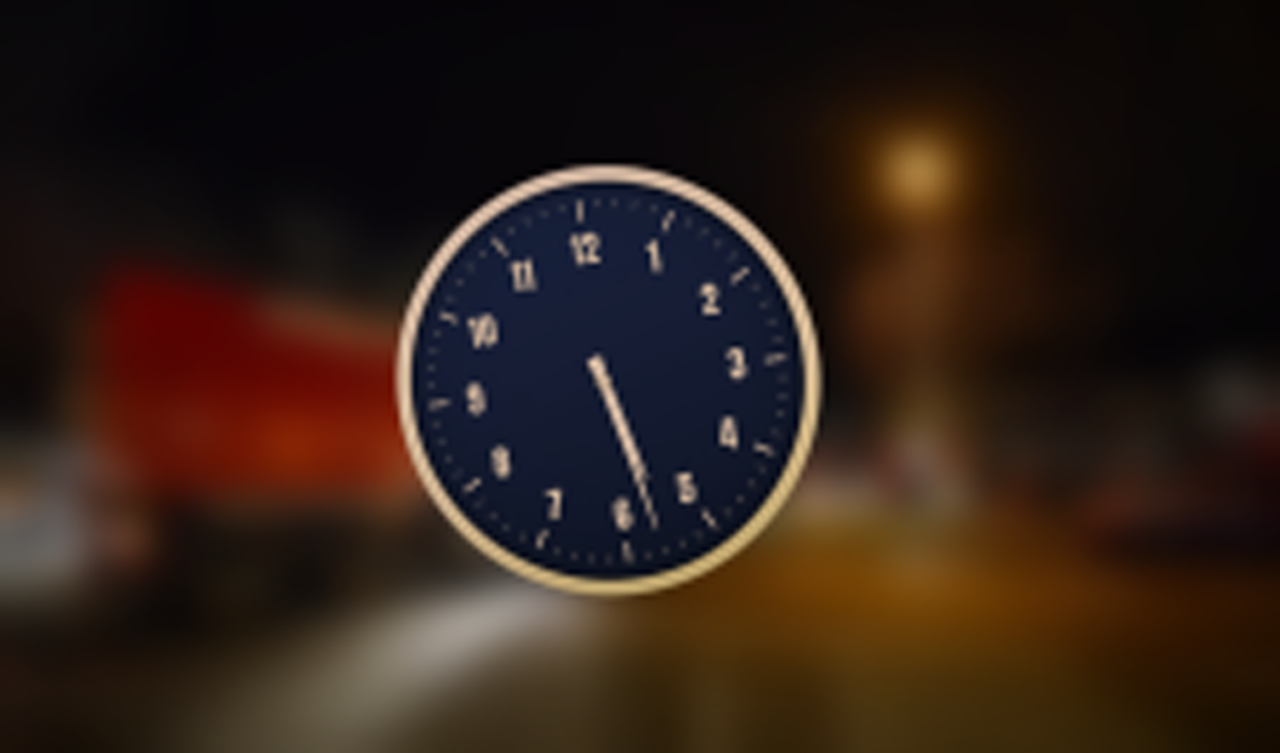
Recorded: h=5 m=28
